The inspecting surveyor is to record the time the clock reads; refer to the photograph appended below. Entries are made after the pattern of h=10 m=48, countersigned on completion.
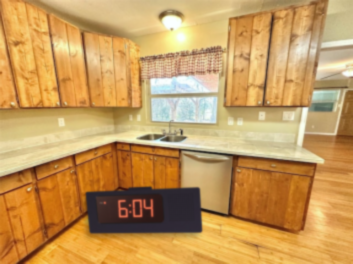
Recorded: h=6 m=4
